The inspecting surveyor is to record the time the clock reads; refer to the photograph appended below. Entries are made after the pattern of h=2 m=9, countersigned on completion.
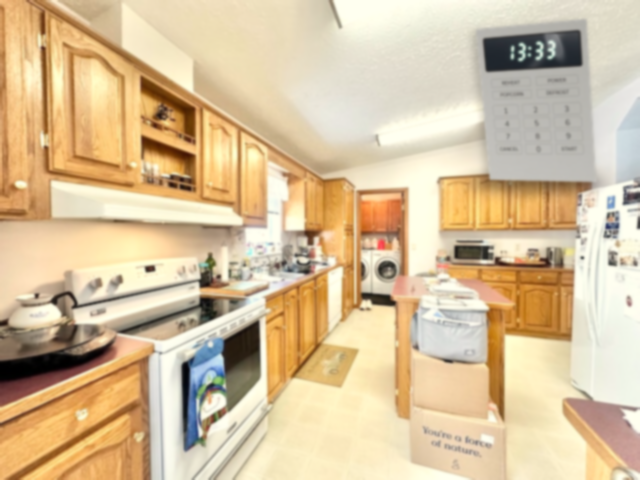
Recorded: h=13 m=33
